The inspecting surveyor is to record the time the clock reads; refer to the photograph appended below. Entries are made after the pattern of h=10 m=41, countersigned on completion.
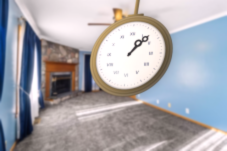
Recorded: h=1 m=7
